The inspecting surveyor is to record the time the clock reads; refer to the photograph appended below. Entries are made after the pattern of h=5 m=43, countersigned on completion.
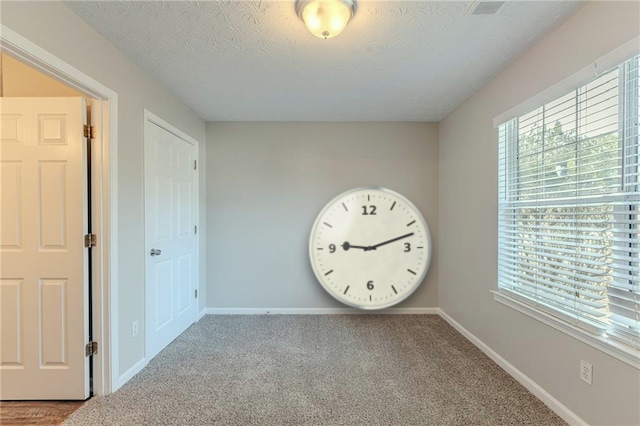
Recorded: h=9 m=12
